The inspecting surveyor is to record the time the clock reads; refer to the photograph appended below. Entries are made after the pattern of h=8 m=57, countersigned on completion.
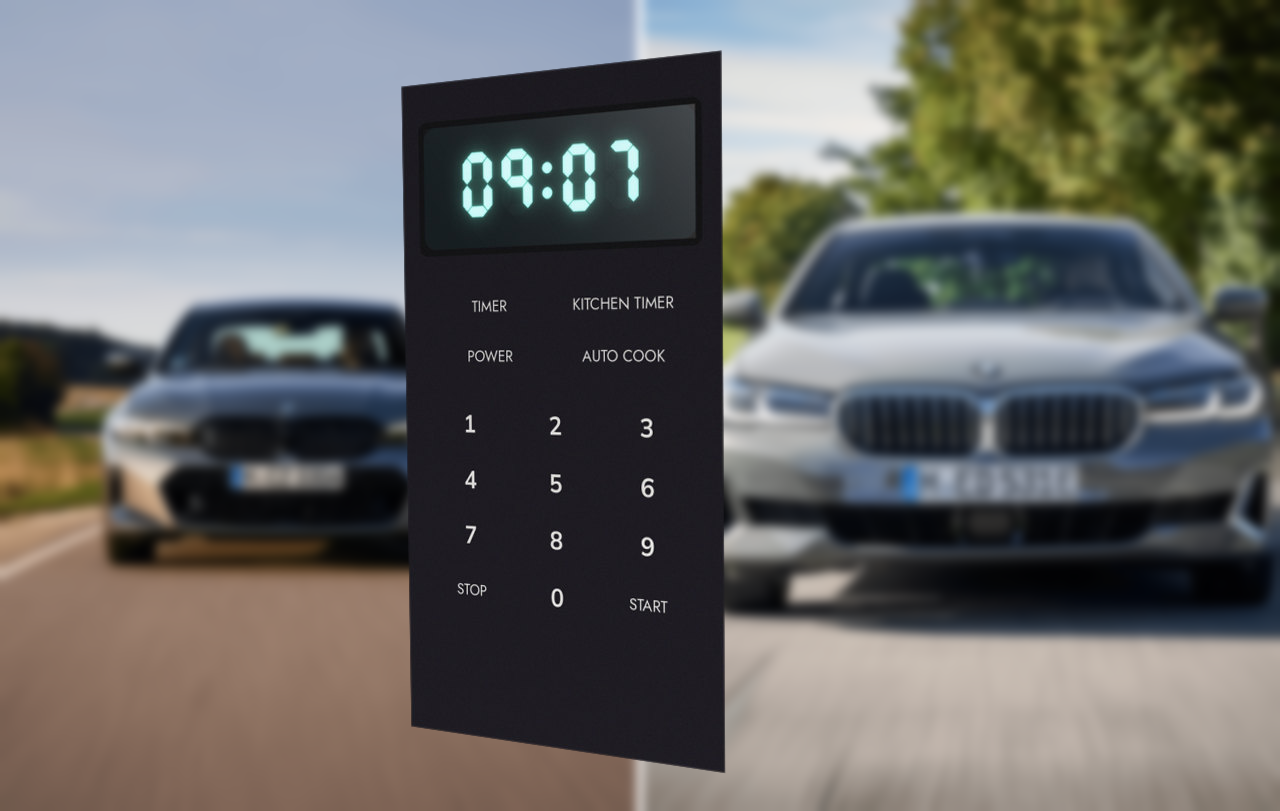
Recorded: h=9 m=7
